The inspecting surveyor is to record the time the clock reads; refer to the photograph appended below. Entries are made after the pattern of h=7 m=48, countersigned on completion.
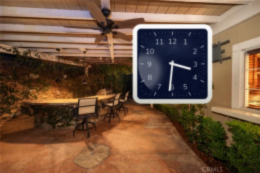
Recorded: h=3 m=31
